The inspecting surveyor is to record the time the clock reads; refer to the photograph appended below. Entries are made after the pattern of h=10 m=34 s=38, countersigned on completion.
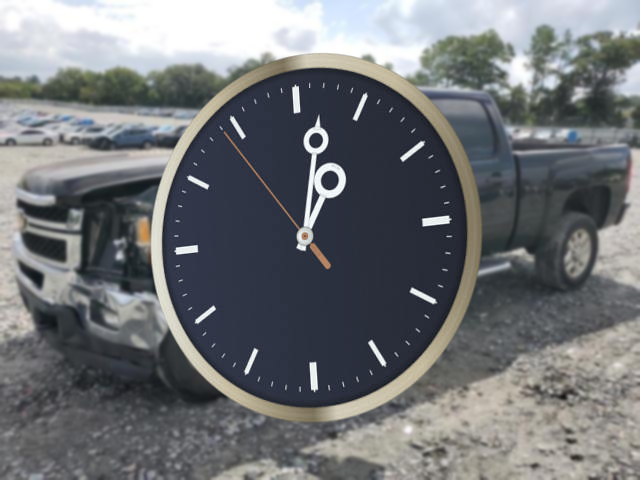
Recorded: h=1 m=1 s=54
